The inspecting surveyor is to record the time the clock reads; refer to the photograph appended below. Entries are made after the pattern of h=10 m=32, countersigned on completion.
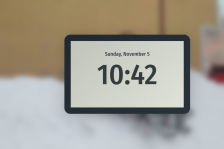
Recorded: h=10 m=42
